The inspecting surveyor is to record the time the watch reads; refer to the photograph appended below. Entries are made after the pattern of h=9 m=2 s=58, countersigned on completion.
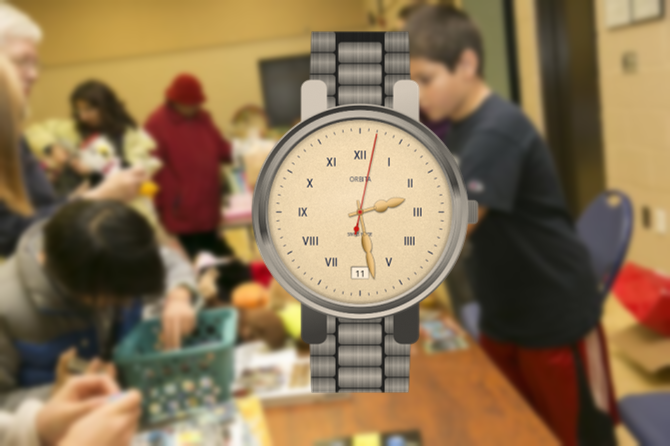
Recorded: h=2 m=28 s=2
